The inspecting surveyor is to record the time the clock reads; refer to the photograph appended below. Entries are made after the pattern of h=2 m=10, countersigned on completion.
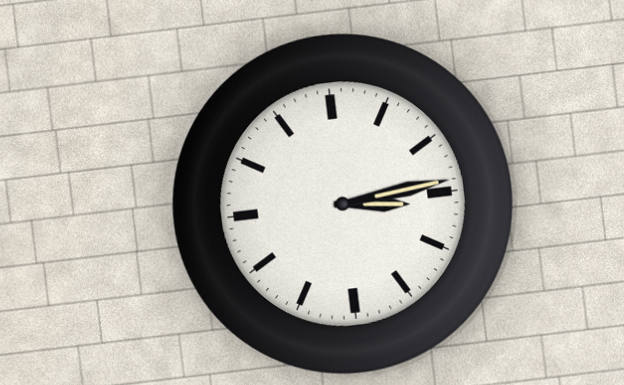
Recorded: h=3 m=14
